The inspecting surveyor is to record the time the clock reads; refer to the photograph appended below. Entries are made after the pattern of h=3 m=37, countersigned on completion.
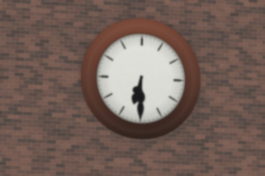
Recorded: h=6 m=30
